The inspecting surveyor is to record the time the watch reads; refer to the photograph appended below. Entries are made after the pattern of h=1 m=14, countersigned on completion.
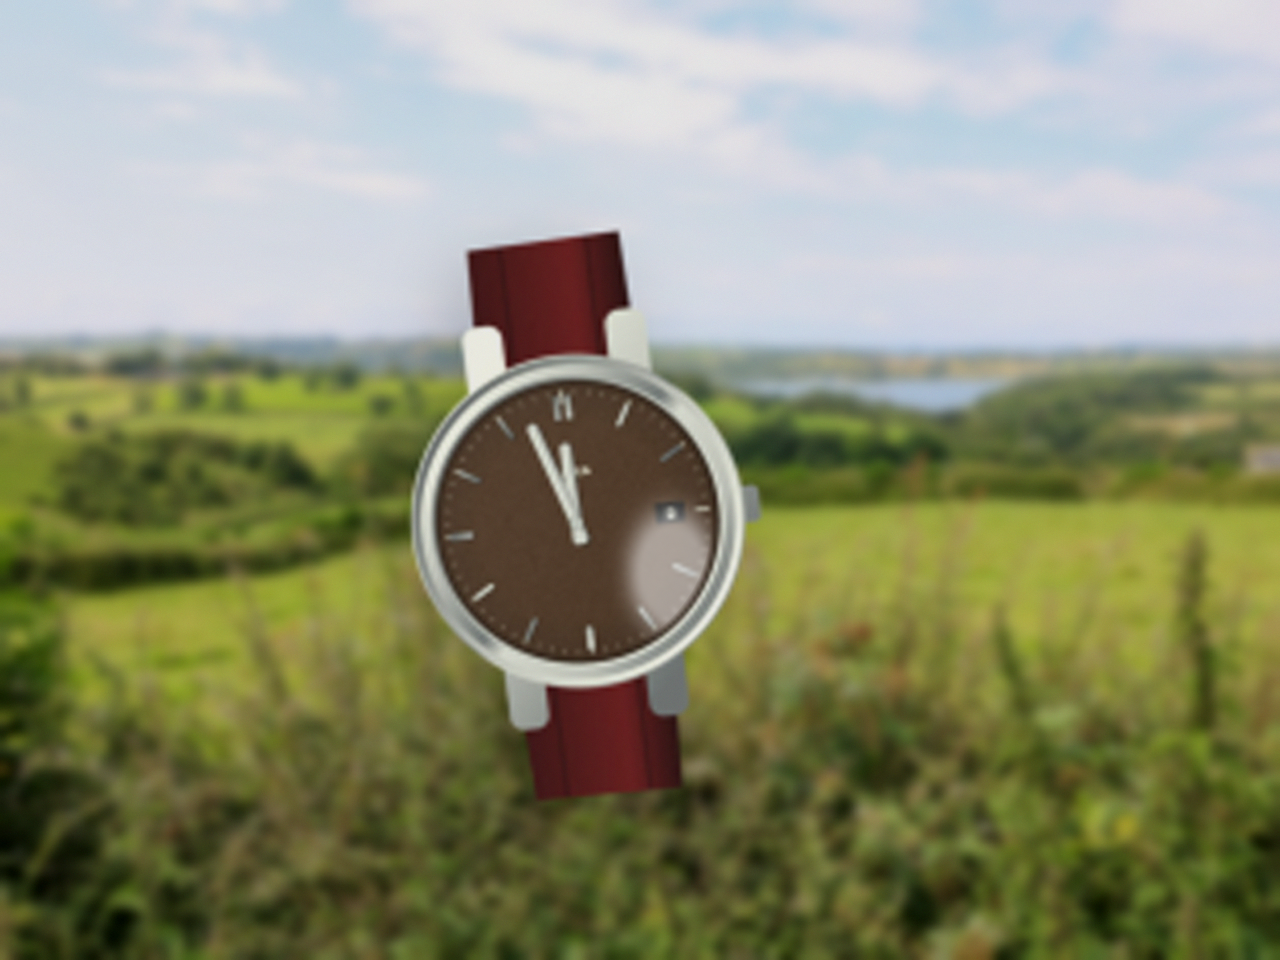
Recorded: h=11 m=57
